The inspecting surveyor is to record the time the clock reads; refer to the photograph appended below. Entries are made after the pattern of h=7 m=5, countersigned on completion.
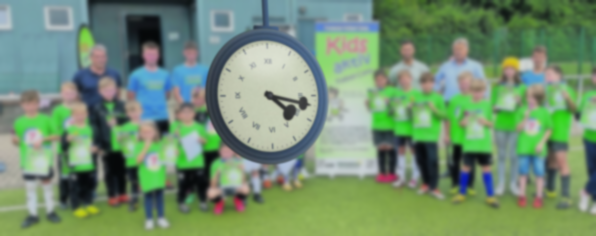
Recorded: h=4 m=17
